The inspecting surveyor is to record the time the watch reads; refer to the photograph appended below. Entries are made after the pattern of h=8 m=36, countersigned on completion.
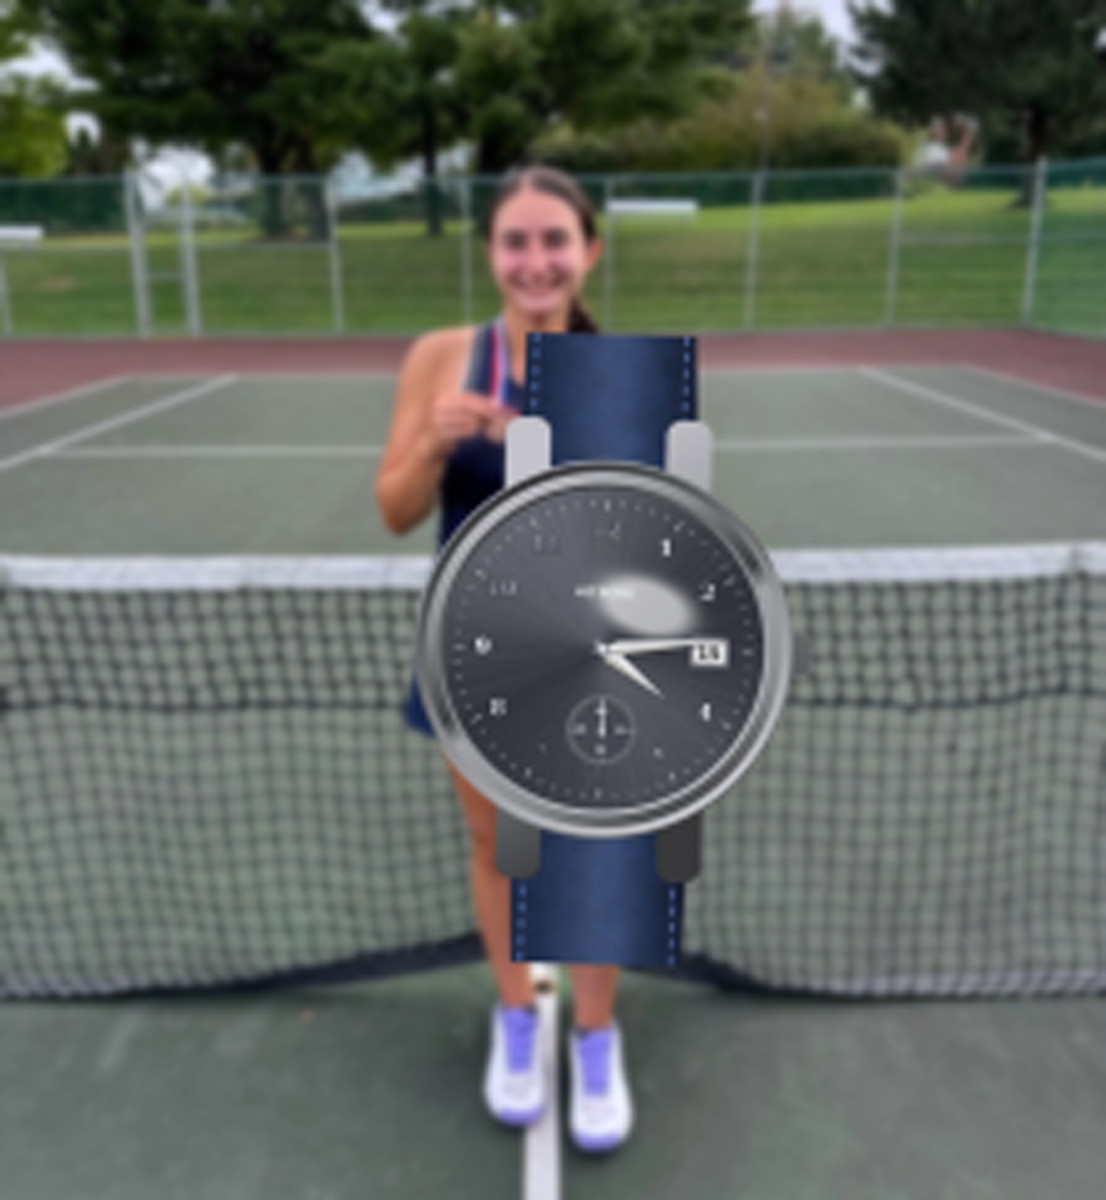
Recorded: h=4 m=14
